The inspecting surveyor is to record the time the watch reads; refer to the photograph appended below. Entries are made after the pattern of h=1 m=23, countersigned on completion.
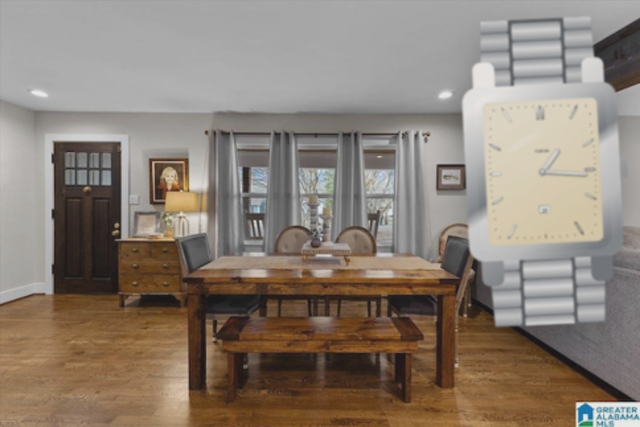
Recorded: h=1 m=16
